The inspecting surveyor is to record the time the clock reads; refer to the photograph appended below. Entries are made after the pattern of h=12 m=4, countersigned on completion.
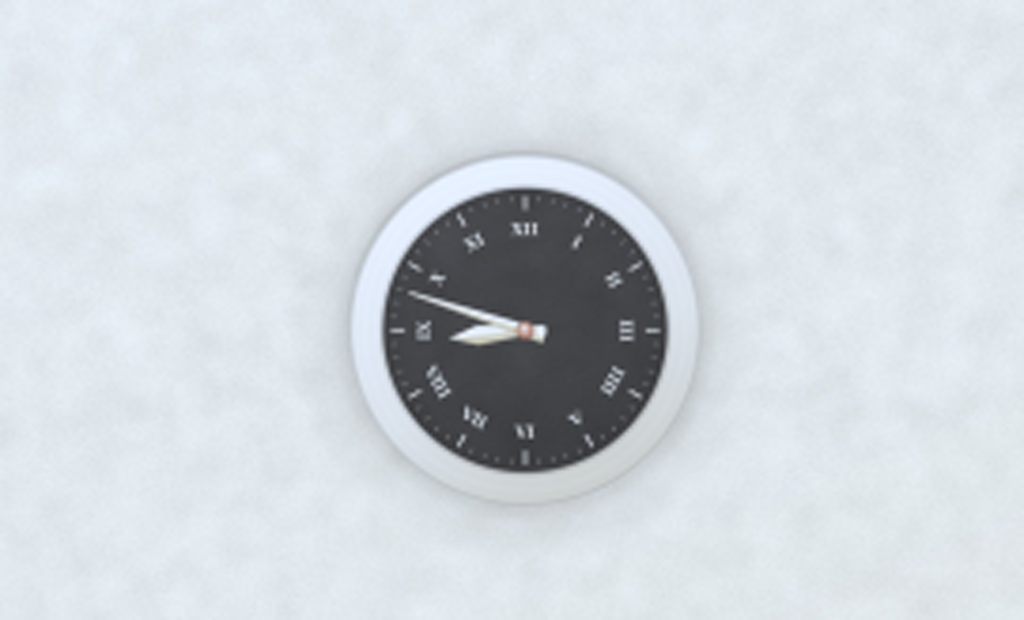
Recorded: h=8 m=48
